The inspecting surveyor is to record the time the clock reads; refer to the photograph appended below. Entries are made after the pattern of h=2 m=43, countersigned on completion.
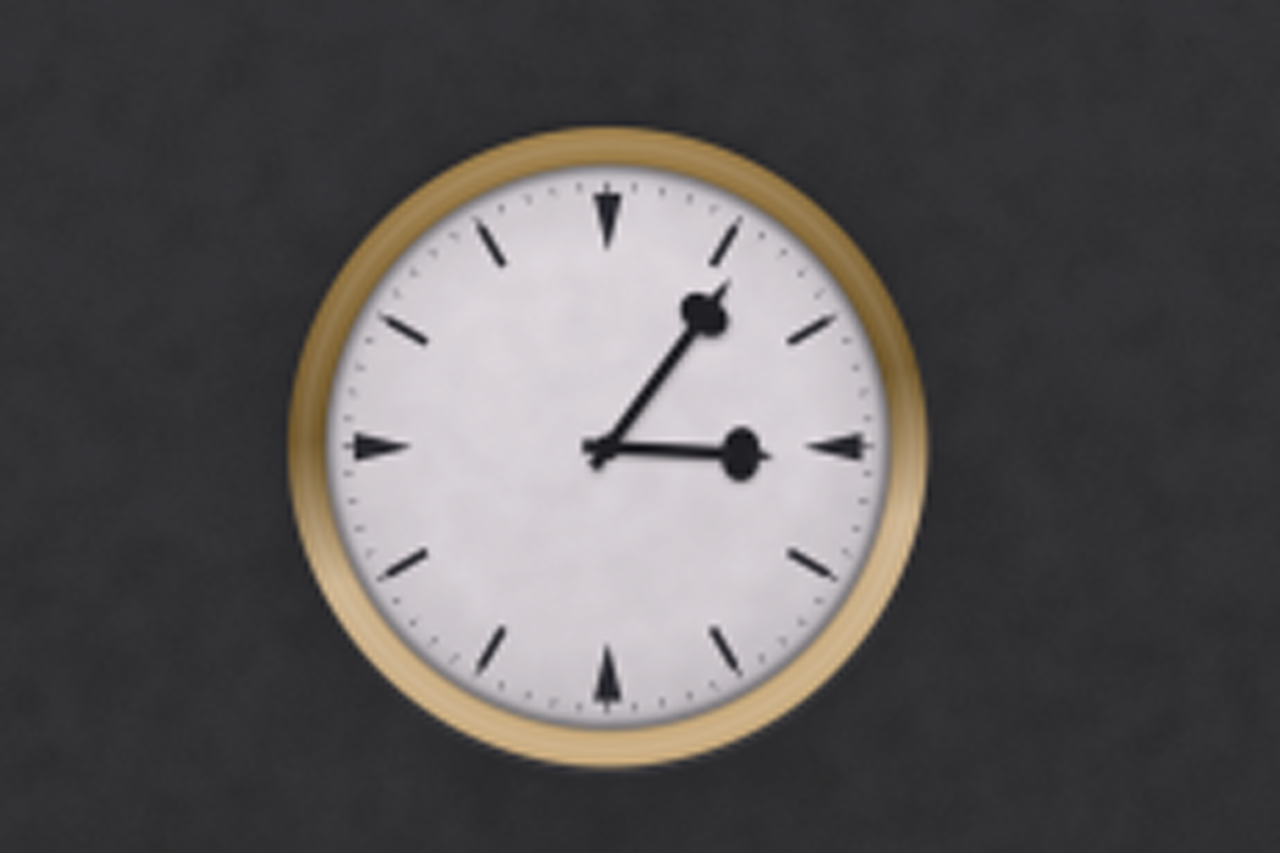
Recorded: h=3 m=6
